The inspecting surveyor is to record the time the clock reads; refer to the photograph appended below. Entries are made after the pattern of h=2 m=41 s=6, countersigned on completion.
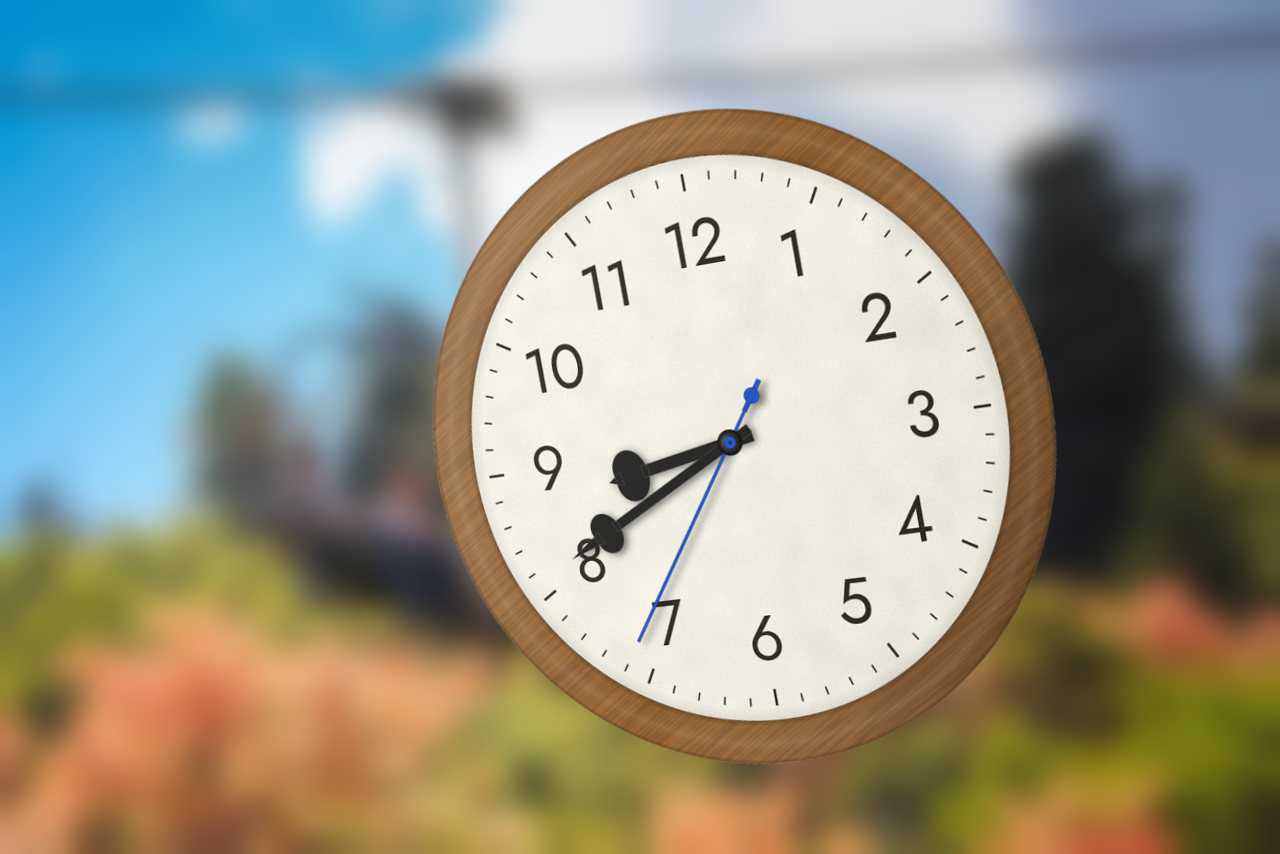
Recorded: h=8 m=40 s=36
